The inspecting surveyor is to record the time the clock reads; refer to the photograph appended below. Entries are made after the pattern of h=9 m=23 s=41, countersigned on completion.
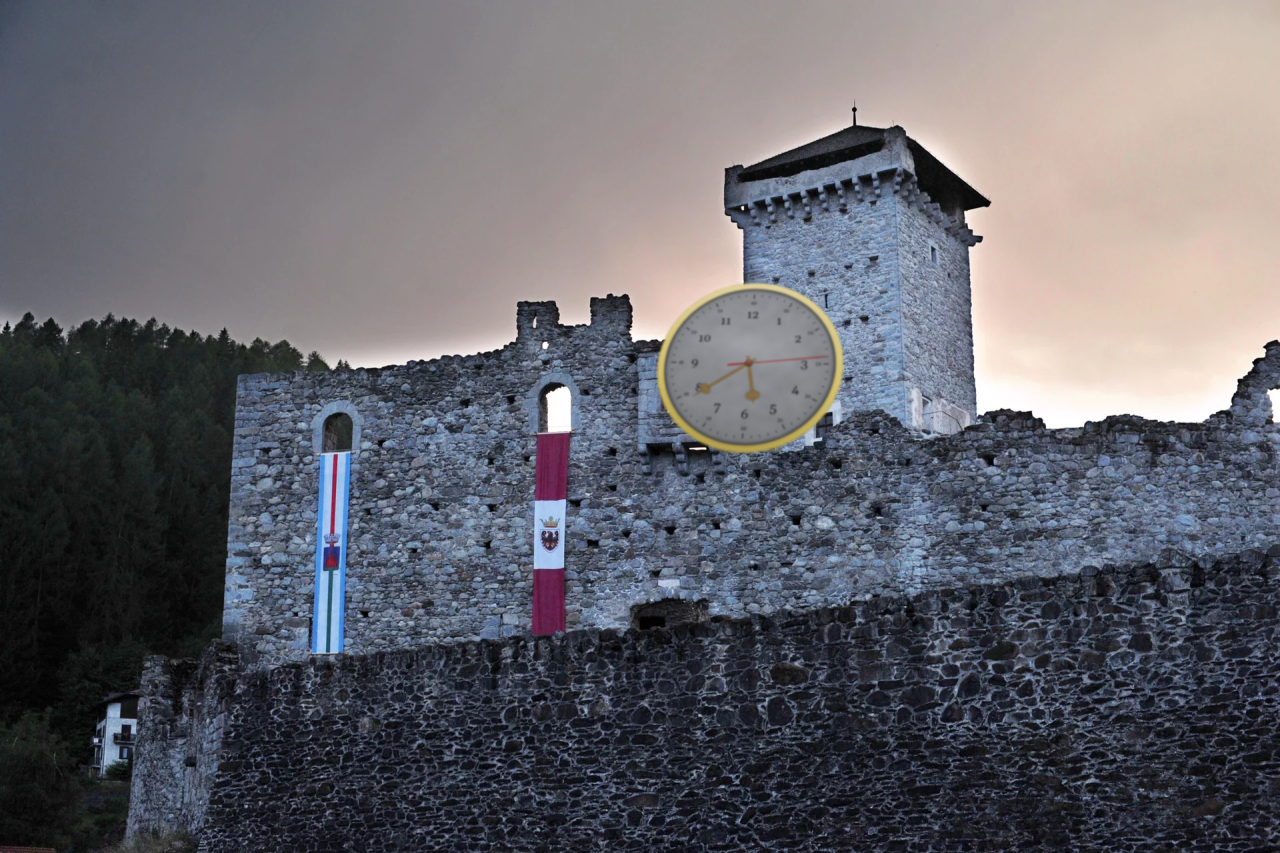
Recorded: h=5 m=39 s=14
